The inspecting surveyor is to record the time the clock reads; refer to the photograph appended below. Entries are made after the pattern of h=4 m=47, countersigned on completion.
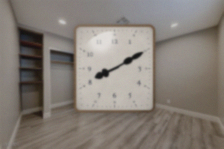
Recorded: h=8 m=10
